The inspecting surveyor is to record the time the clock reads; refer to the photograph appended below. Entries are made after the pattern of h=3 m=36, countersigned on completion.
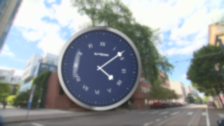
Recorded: h=4 m=8
